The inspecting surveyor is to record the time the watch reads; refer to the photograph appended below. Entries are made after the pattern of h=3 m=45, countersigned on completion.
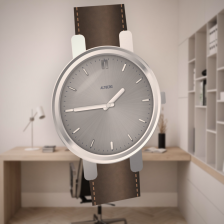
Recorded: h=1 m=45
